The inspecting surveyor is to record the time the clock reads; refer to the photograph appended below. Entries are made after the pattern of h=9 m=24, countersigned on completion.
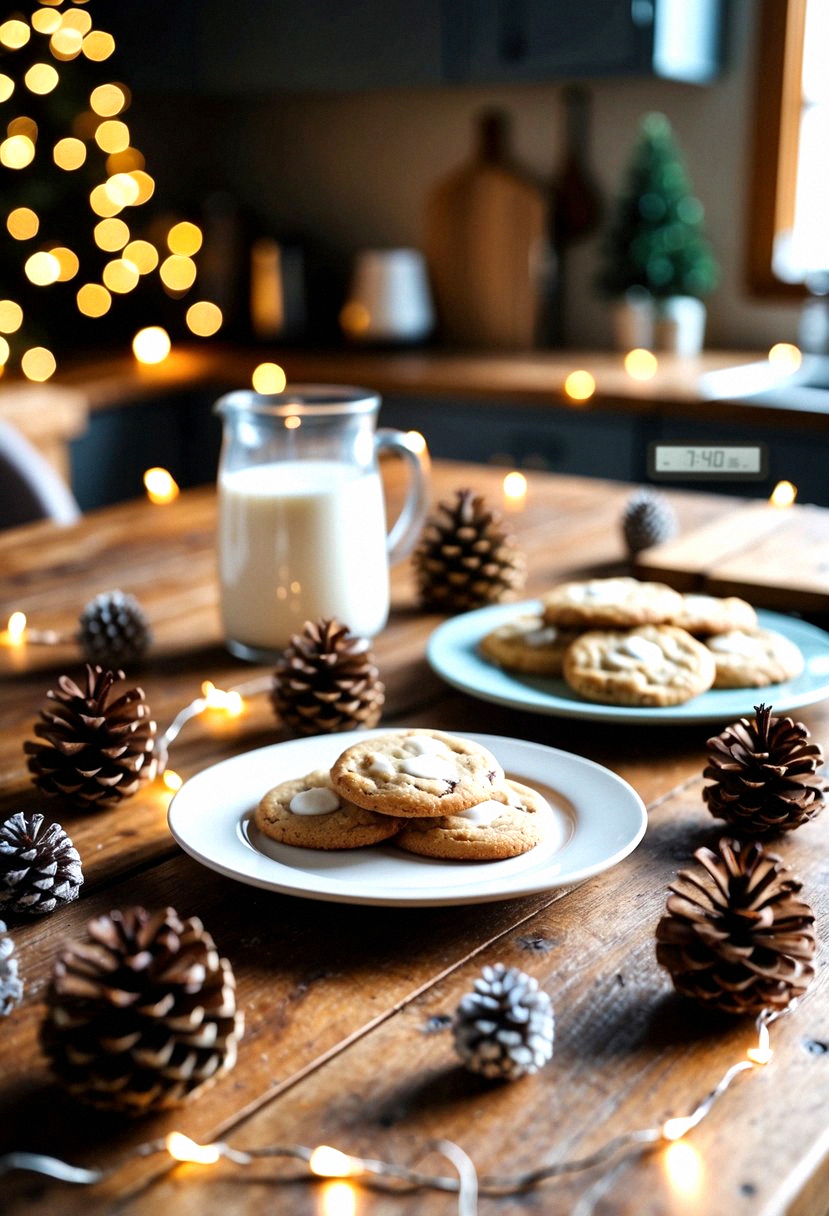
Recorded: h=7 m=40
